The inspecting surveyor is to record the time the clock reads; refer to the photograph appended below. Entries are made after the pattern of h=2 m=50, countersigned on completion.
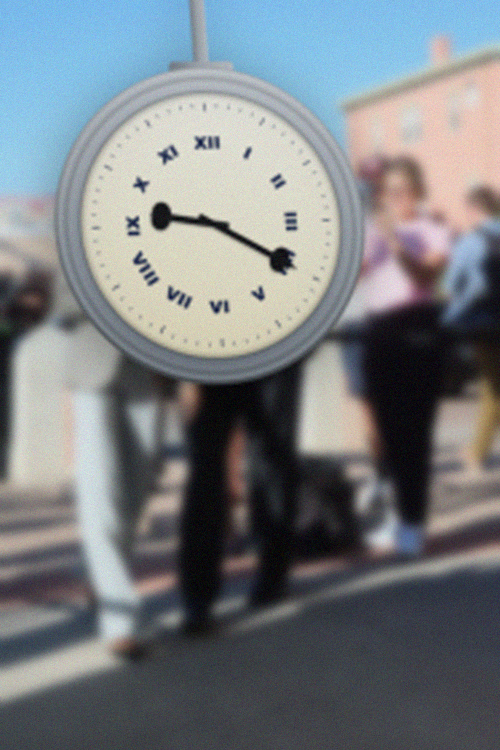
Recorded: h=9 m=20
